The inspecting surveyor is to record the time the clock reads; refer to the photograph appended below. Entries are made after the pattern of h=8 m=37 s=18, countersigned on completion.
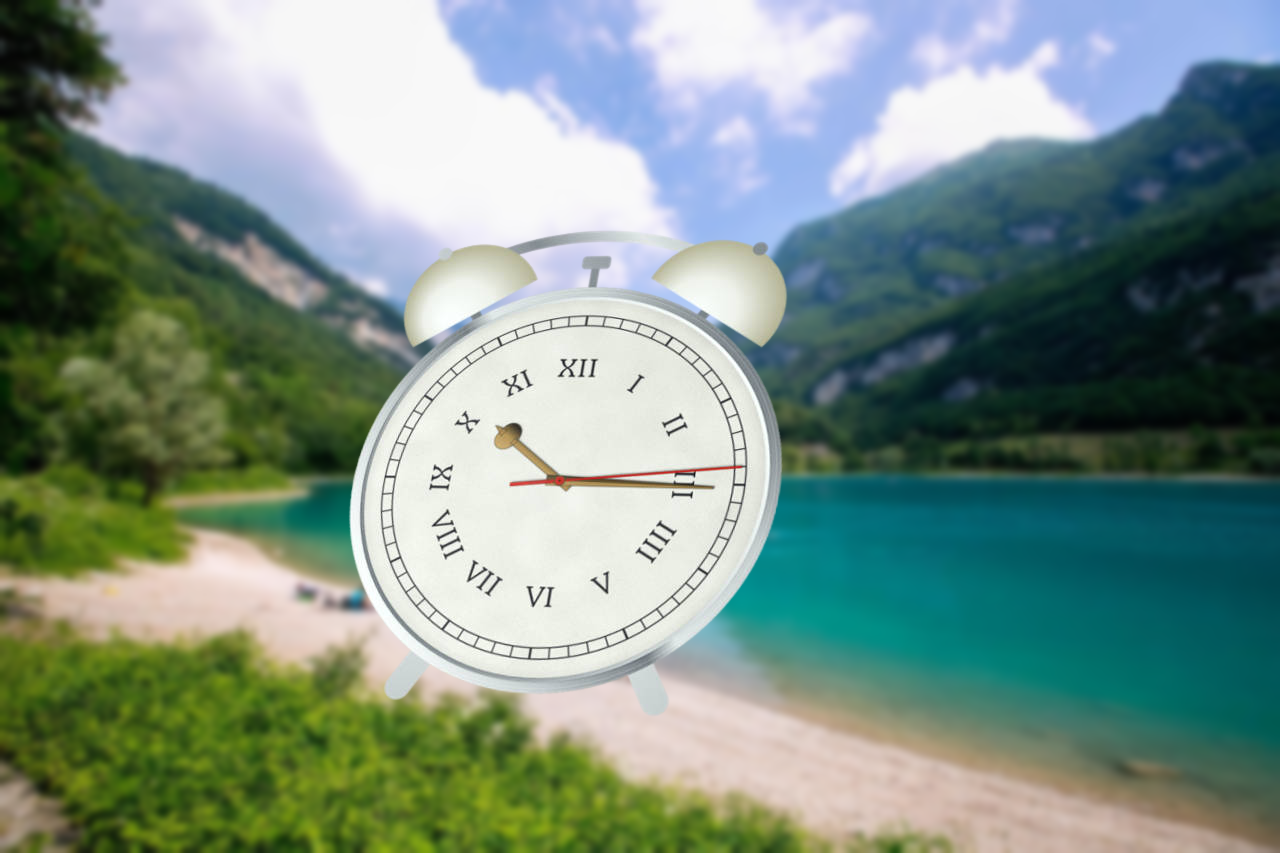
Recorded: h=10 m=15 s=14
